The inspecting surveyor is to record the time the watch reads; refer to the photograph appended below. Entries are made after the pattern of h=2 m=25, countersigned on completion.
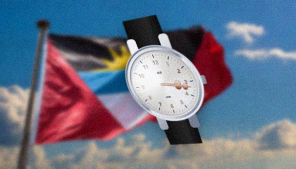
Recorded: h=3 m=17
